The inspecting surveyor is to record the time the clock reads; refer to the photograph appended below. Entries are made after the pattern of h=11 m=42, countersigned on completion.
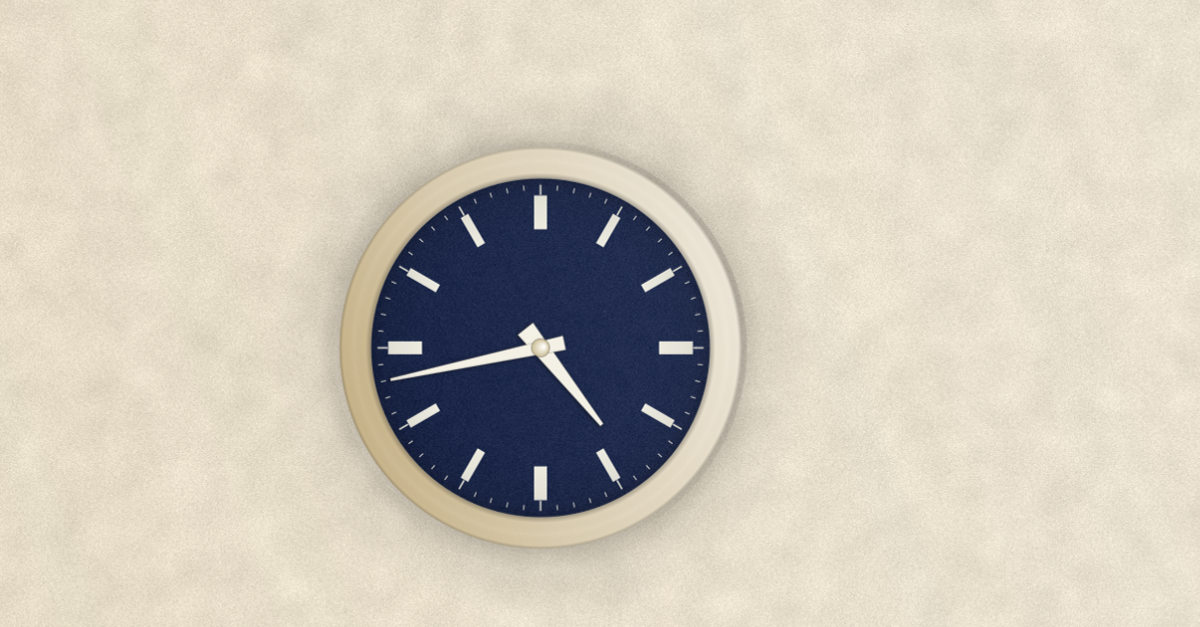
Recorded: h=4 m=43
